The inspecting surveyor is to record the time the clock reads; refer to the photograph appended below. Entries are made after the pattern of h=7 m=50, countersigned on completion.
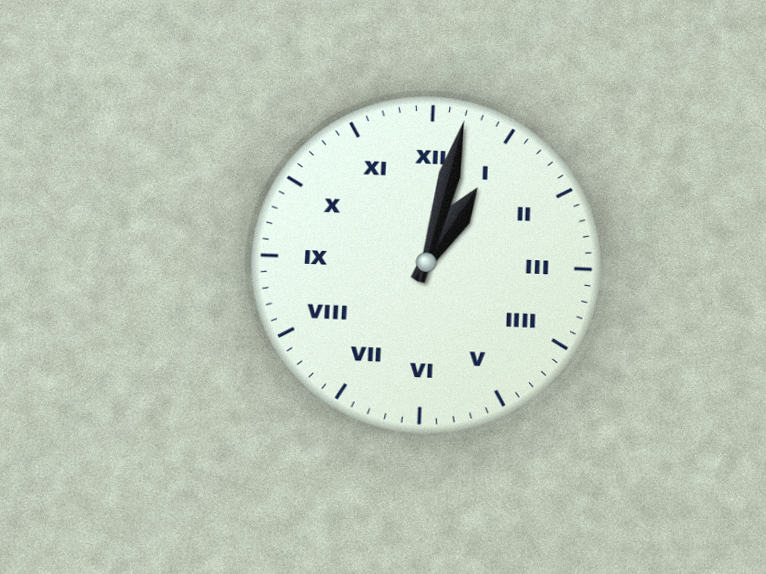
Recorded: h=1 m=2
